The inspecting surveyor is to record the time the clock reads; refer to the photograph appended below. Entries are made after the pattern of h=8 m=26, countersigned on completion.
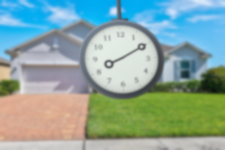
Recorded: h=8 m=10
